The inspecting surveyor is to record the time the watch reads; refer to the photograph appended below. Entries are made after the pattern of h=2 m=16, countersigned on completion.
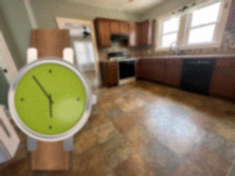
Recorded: h=5 m=54
